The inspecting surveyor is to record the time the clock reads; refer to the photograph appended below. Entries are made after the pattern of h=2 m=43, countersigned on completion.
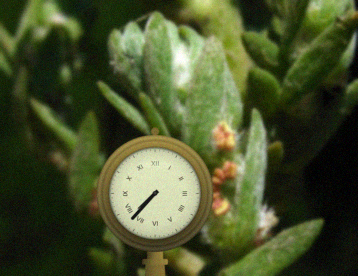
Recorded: h=7 m=37
